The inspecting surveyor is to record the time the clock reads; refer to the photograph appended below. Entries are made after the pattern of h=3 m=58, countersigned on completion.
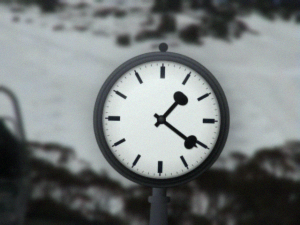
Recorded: h=1 m=21
